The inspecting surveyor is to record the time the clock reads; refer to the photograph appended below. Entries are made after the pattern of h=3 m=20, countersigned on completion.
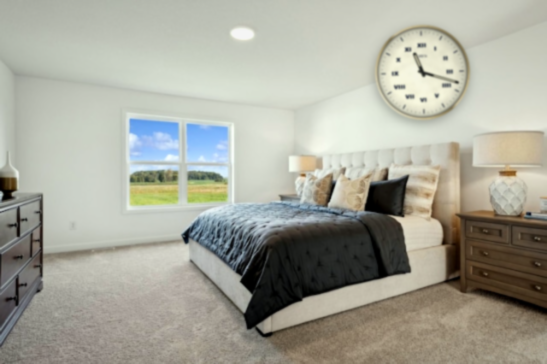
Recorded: h=11 m=18
